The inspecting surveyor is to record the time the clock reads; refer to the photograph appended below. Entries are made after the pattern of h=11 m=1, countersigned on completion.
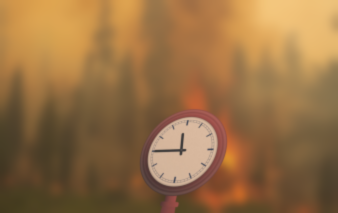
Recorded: h=11 m=45
